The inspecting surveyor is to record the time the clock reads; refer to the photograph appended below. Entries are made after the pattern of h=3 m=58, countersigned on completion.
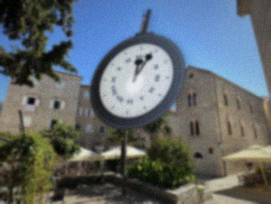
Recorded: h=12 m=4
